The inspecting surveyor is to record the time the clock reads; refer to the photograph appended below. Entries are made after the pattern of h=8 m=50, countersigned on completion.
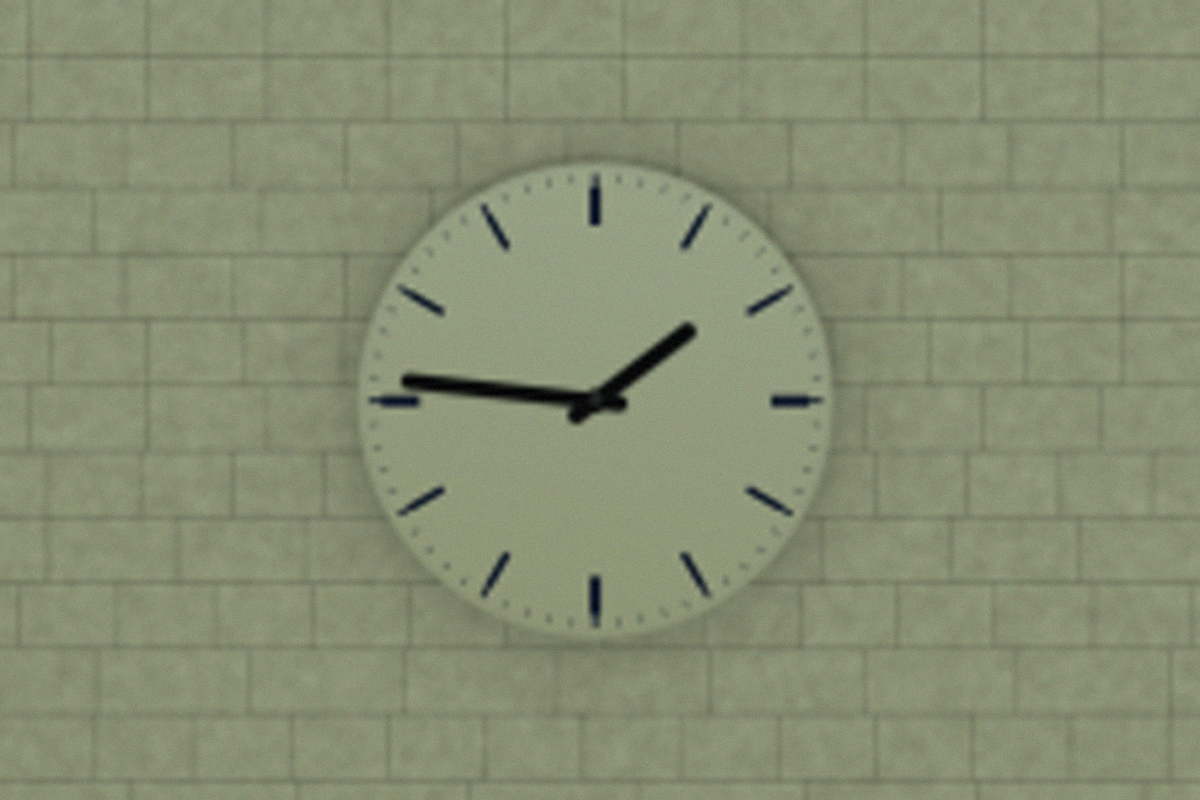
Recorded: h=1 m=46
